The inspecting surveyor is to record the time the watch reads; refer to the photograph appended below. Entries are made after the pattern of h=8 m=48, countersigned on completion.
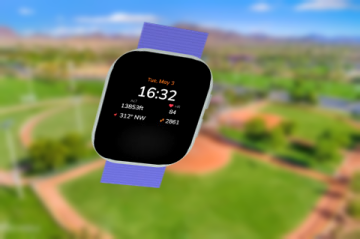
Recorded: h=16 m=32
